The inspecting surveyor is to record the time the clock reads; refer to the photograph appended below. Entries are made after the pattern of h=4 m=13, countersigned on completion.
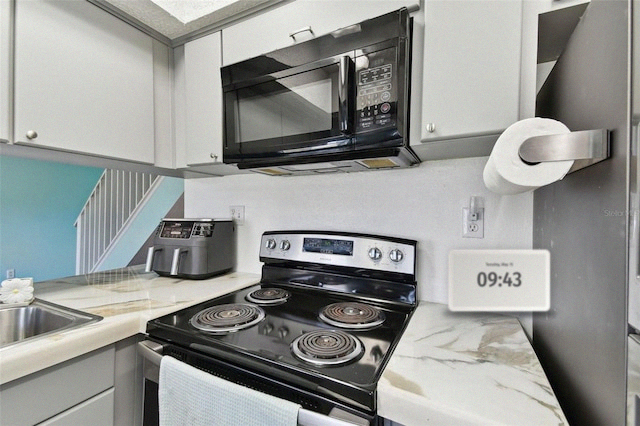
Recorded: h=9 m=43
